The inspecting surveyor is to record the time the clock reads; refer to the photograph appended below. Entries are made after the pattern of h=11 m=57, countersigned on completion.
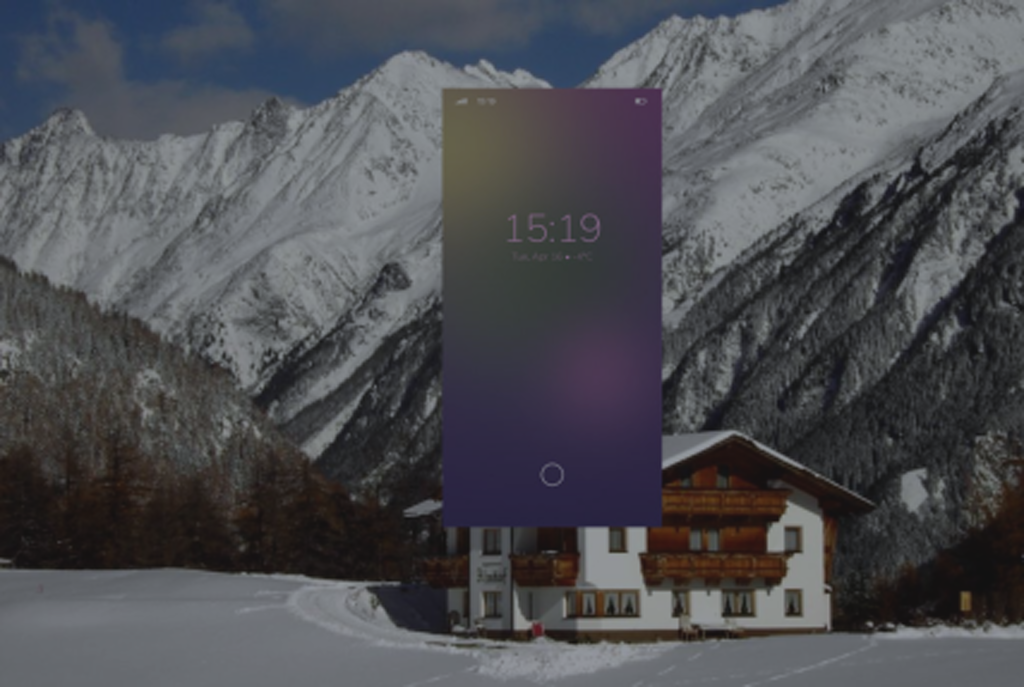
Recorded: h=15 m=19
